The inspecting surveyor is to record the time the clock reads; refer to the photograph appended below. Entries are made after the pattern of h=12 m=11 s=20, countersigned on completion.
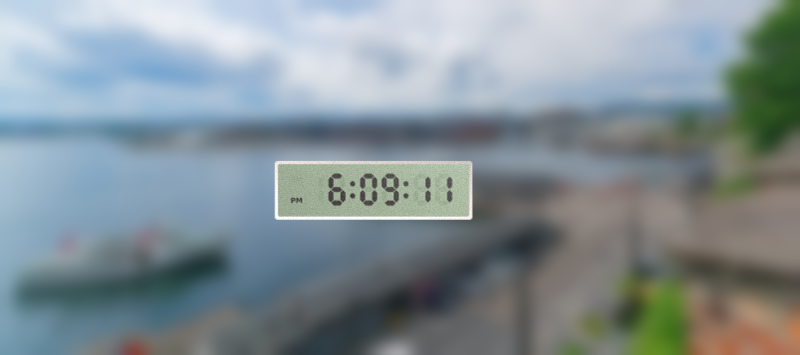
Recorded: h=6 m=9 s=11
